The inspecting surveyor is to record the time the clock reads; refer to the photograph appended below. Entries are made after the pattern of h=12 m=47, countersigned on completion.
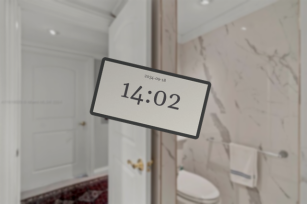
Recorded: h=14 m=2
